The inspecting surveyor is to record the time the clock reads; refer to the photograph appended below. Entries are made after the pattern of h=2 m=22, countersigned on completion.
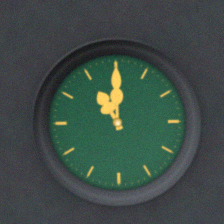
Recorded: h=11 m=0
